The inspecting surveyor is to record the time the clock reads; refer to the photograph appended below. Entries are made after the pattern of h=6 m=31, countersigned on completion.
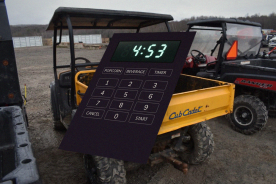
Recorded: h=4 m=53
